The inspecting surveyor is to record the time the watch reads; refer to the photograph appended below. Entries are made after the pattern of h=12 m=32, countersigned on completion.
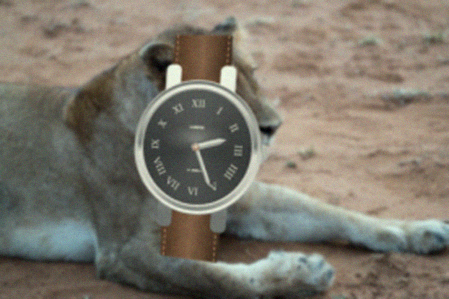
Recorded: h=2 m=26
